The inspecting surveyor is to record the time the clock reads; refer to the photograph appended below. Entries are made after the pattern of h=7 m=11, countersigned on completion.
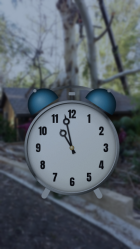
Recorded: h=10 m=58
